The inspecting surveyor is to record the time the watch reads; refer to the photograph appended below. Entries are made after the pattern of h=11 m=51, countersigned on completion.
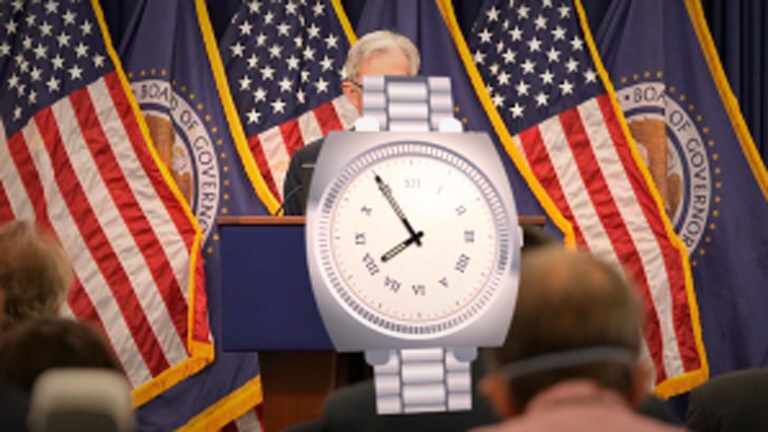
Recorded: h=7 m=55
